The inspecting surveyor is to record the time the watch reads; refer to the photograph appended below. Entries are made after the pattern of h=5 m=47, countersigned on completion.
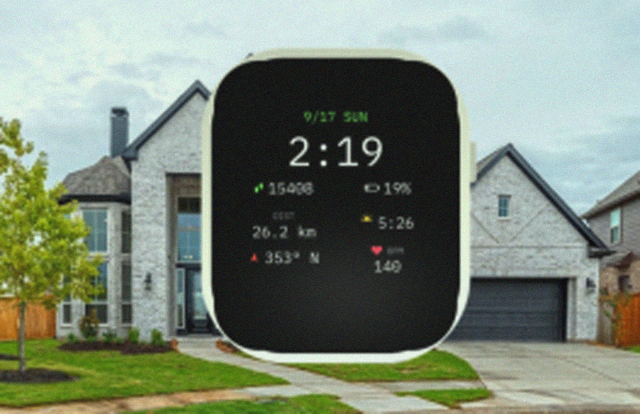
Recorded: h=2 m=19
